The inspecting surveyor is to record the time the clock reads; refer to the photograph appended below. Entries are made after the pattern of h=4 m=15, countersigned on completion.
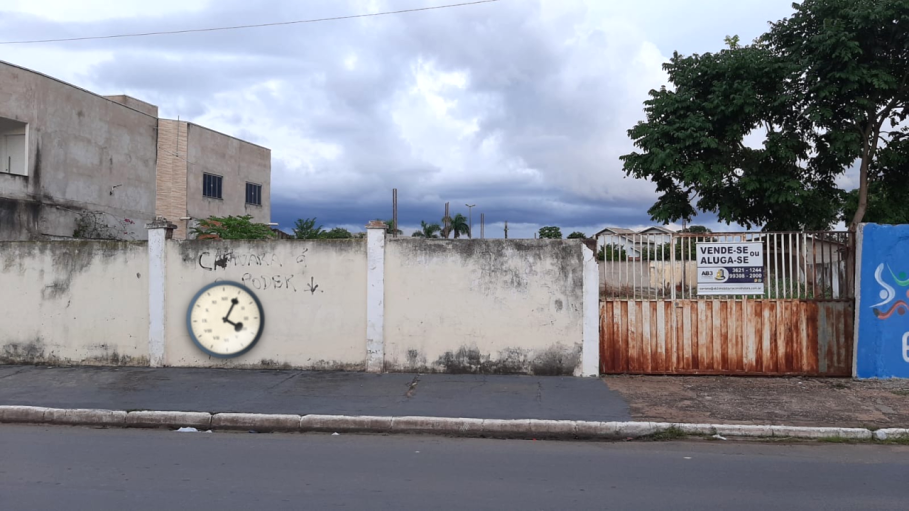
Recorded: h=4 m=5
